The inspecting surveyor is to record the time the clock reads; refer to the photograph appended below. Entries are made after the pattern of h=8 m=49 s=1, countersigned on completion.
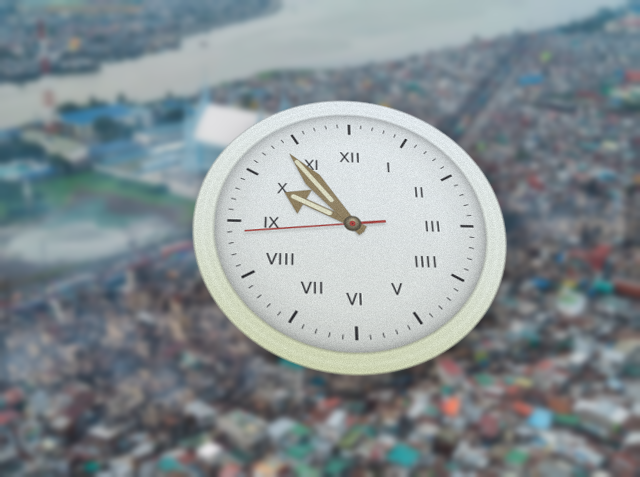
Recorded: h=9 m=53 s=44
